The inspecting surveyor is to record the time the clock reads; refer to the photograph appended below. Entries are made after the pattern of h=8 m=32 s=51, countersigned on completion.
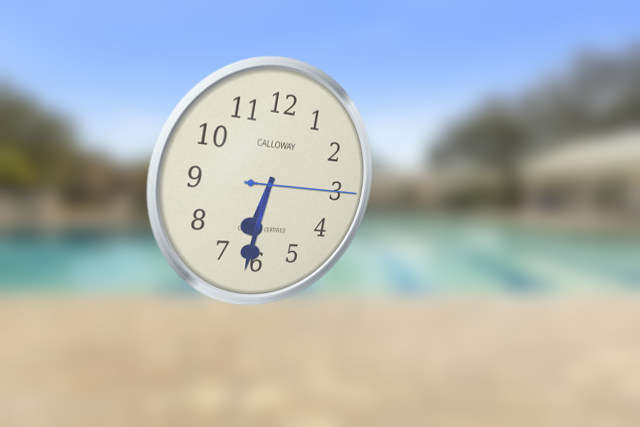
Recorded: h=6 m=31 s=15
